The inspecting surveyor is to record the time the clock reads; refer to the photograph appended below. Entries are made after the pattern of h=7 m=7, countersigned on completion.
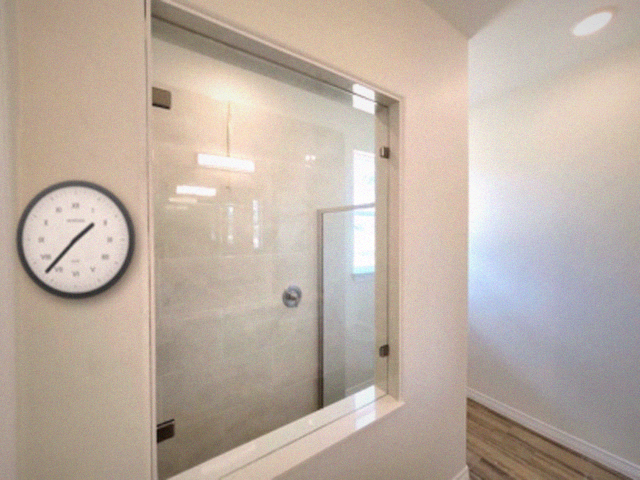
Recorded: h=1 m=37
